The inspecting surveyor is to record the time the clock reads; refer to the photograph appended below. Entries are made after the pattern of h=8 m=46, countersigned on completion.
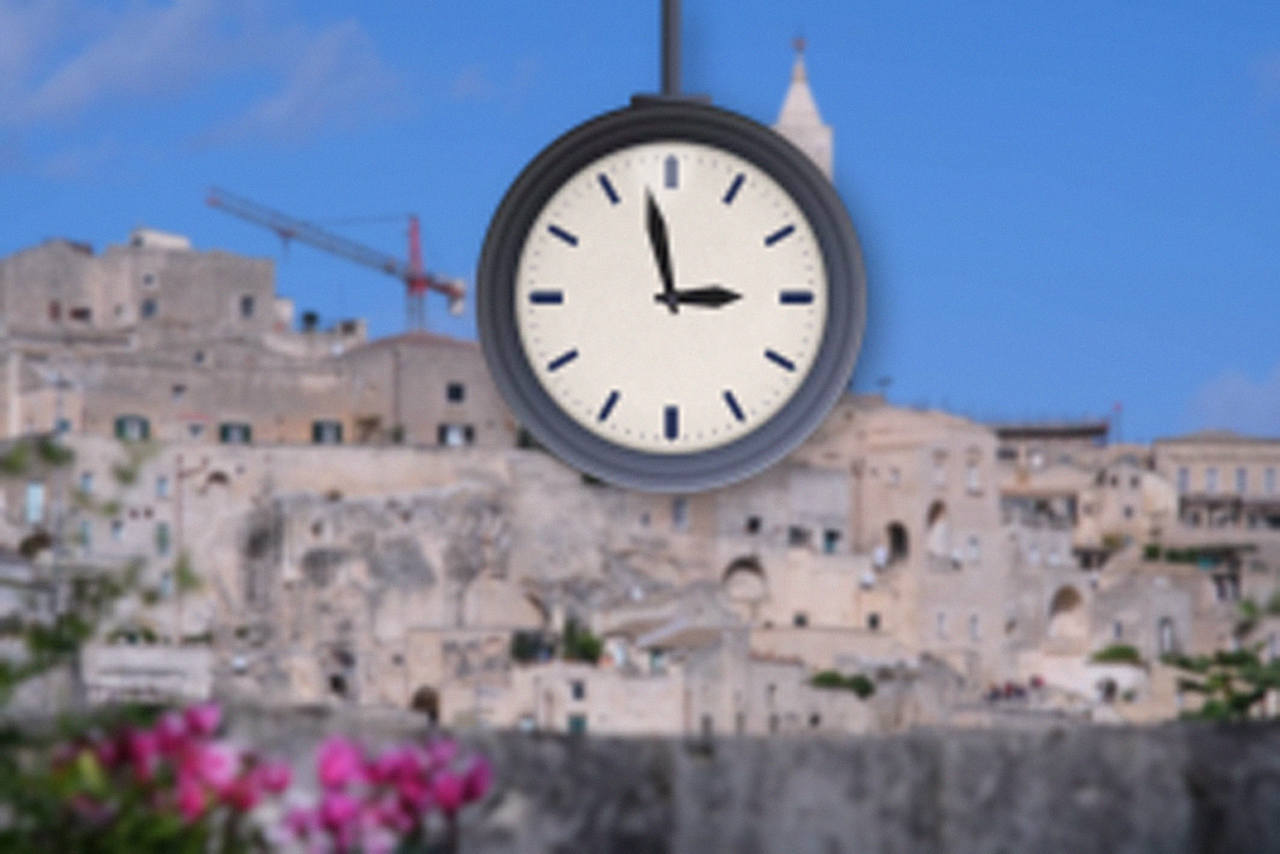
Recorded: h=2 m=58
